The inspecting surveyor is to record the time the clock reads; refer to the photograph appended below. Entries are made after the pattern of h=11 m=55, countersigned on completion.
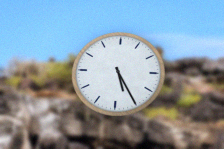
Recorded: h=5 m=25
